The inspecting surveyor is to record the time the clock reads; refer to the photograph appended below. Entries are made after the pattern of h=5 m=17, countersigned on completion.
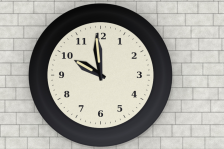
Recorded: h=9 m=59
